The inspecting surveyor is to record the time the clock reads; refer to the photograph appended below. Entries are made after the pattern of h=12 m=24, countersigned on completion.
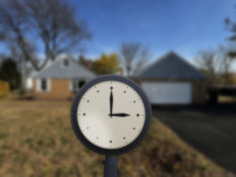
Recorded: h=3 m=0
